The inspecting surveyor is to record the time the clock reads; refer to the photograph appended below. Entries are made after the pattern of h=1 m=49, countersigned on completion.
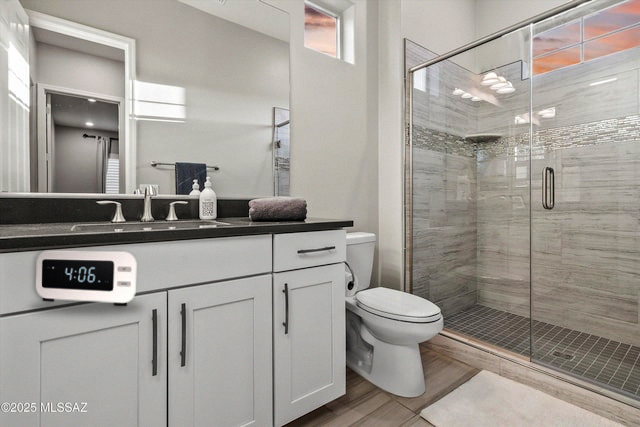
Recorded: h=4 m=6
